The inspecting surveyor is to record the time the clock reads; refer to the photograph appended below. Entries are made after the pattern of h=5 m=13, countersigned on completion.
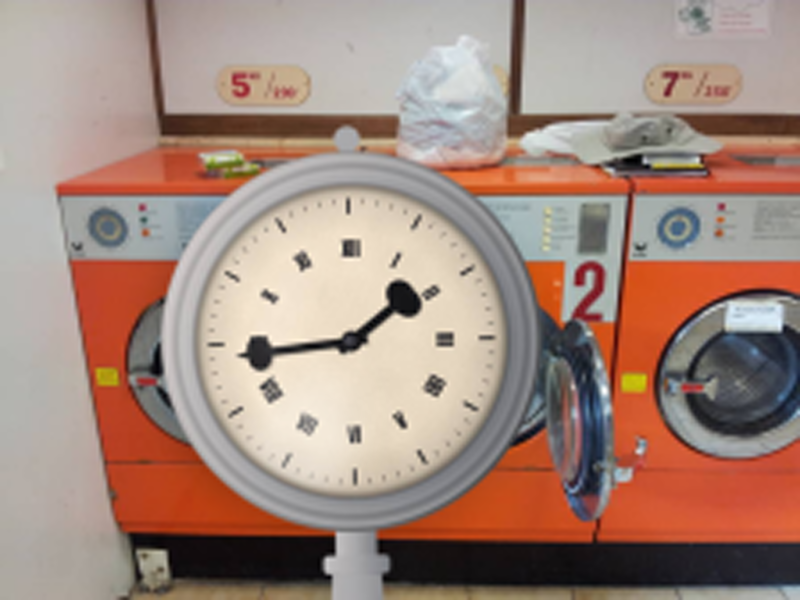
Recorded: h=1 m=44
